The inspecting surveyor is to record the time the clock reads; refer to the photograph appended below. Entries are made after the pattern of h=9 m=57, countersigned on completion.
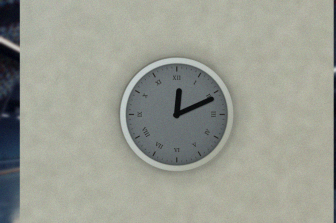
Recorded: h=12 m=11
